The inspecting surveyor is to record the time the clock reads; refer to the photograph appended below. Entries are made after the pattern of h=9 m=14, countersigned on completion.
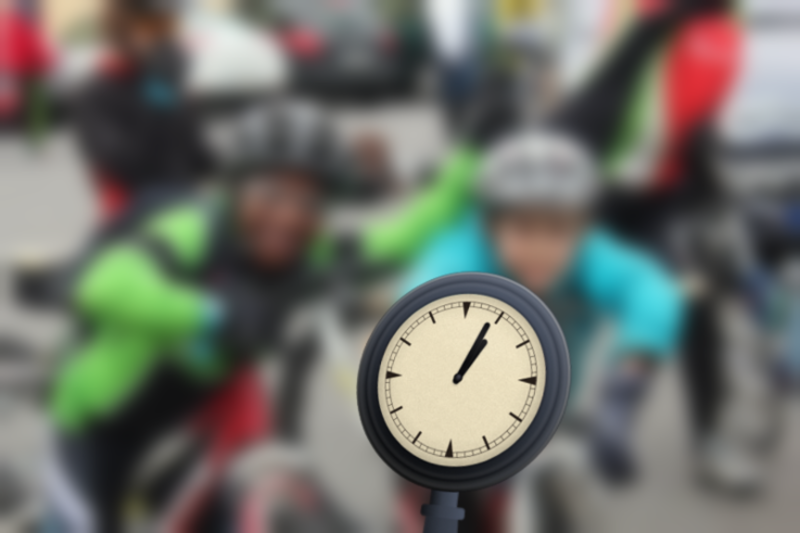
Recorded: h=1 m=4
